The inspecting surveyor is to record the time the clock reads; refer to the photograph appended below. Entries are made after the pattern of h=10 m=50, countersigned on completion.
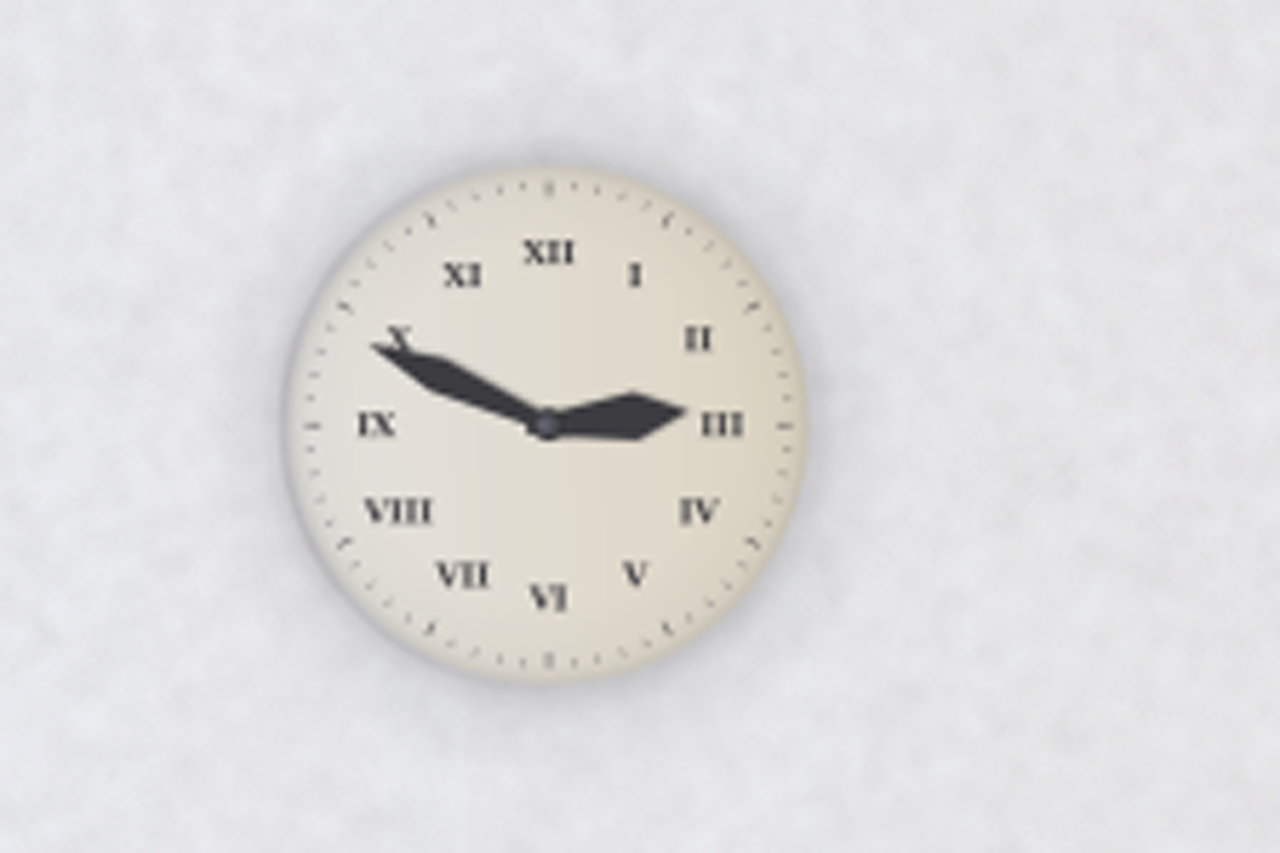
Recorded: h=2 m=49
